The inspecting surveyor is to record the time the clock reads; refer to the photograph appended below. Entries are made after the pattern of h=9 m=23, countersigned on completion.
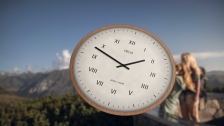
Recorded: h=1 m=48
